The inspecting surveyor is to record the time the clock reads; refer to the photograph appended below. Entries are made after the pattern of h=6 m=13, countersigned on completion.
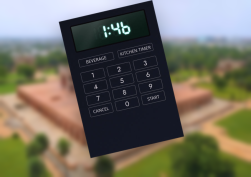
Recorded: h=1 m=46
